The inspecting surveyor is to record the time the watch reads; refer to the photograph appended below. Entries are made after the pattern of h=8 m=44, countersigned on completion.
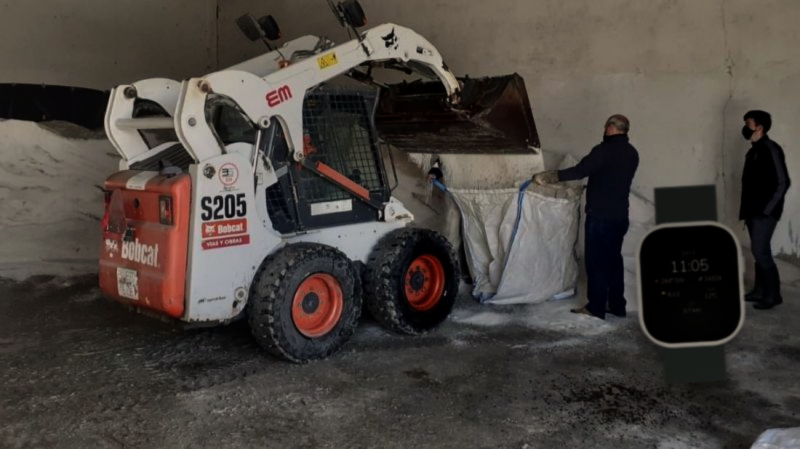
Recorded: h=11 m=5
